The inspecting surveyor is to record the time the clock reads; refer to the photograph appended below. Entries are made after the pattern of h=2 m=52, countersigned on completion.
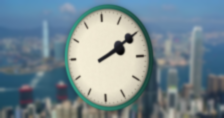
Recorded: h=2 m=10
